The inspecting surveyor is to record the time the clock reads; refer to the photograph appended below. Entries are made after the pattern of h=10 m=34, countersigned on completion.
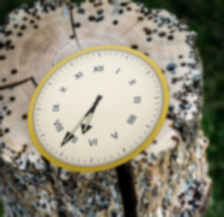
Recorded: h=6 m=36
